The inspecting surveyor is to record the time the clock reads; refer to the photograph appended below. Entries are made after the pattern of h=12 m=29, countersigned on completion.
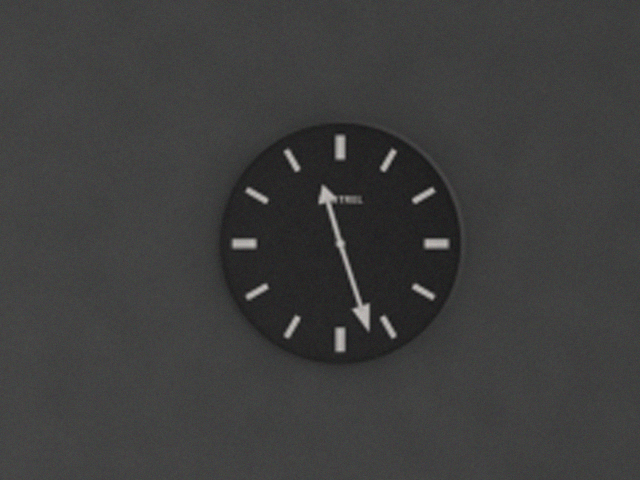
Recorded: h=11 m=27
